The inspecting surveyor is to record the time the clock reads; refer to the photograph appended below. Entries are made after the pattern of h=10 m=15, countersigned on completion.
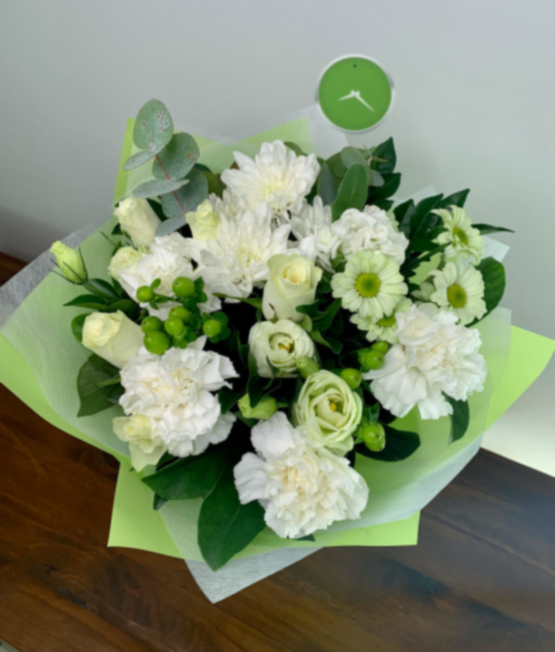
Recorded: h=8 m=22
